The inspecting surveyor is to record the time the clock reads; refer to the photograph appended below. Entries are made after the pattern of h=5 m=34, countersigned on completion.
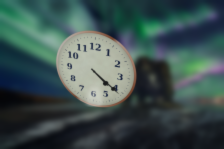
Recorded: h=4 m=21
